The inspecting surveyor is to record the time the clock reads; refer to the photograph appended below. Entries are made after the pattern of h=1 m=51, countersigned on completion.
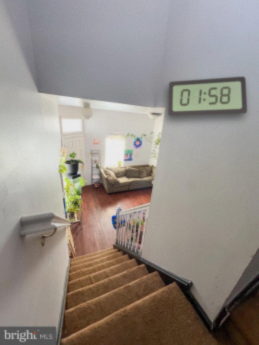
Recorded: h=1 m=58
